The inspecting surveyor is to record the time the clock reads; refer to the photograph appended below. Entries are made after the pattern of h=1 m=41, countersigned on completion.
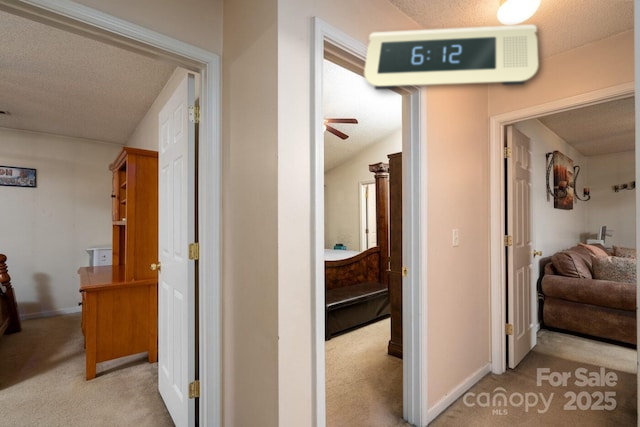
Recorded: h=6 m=12
